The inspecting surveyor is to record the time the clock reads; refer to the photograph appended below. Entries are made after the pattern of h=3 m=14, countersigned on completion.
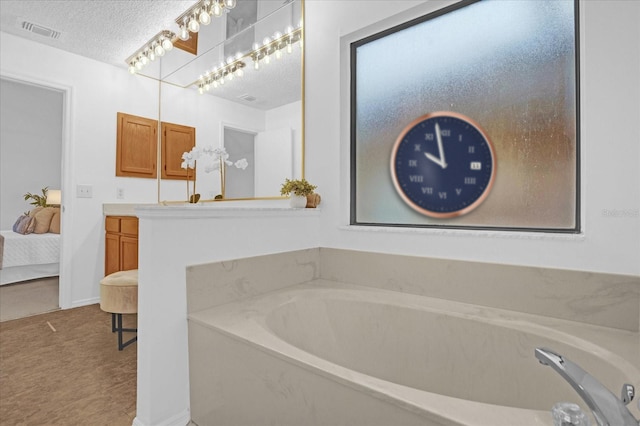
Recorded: h=9 m=58
